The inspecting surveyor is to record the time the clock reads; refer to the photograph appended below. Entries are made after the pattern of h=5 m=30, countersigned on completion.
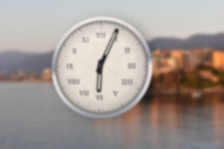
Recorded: h=6 m=4
